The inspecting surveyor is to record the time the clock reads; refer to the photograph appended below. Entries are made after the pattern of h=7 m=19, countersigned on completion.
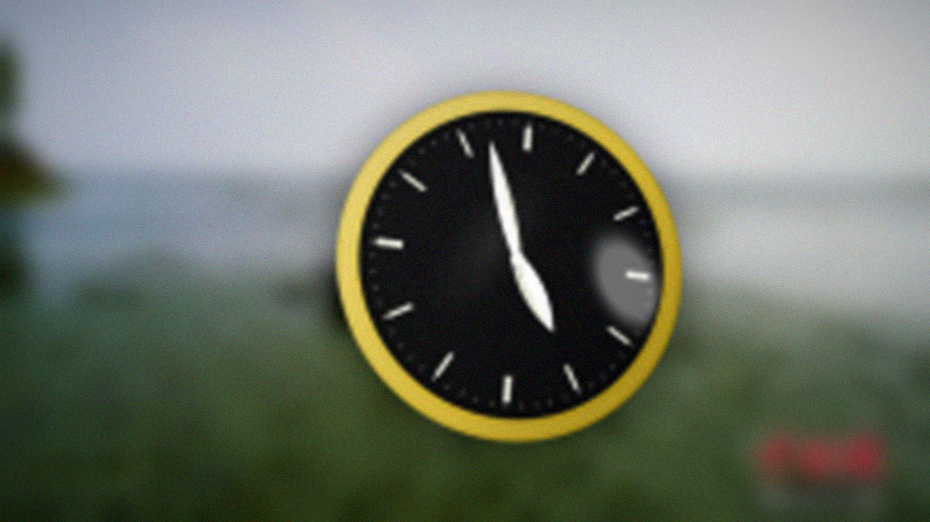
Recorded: h=4 m=57
